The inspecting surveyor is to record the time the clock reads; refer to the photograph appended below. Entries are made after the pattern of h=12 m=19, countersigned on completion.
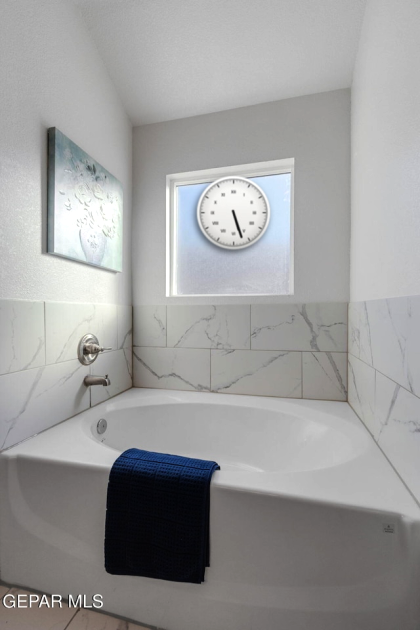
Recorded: h=5 m=27
